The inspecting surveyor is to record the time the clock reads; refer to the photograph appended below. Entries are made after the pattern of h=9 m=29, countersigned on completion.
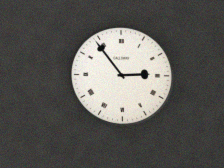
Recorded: h=2 m=54
